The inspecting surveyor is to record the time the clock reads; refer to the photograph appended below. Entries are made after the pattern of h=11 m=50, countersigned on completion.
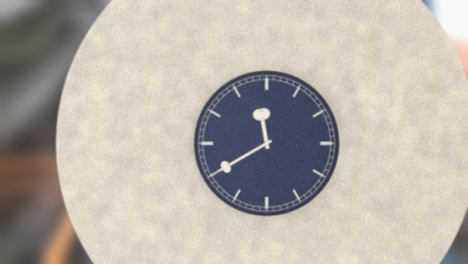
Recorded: h=11 m=40
